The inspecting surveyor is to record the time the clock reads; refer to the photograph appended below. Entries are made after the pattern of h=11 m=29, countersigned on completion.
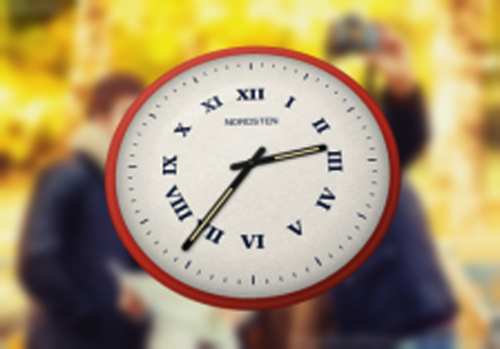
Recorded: h=2 m=36
